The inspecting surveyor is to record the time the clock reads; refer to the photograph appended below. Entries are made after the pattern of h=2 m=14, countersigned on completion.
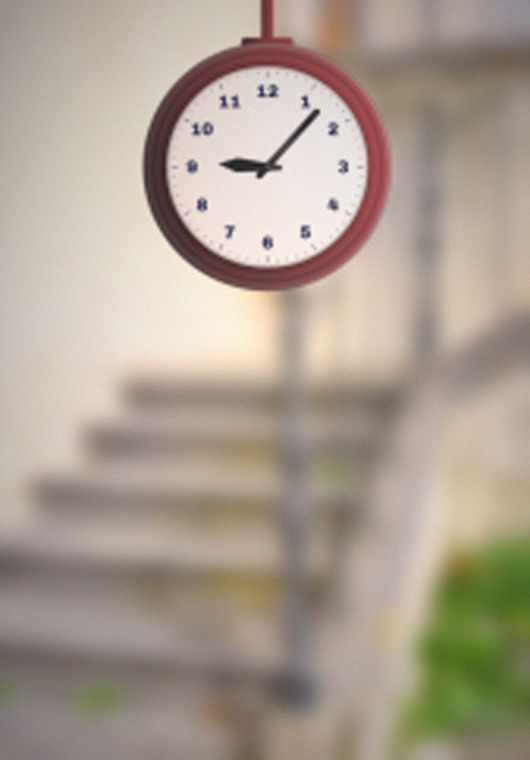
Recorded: h=9 m=7
